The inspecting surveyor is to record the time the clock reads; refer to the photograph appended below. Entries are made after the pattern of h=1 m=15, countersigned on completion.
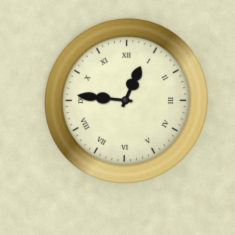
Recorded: h=12 m=46
